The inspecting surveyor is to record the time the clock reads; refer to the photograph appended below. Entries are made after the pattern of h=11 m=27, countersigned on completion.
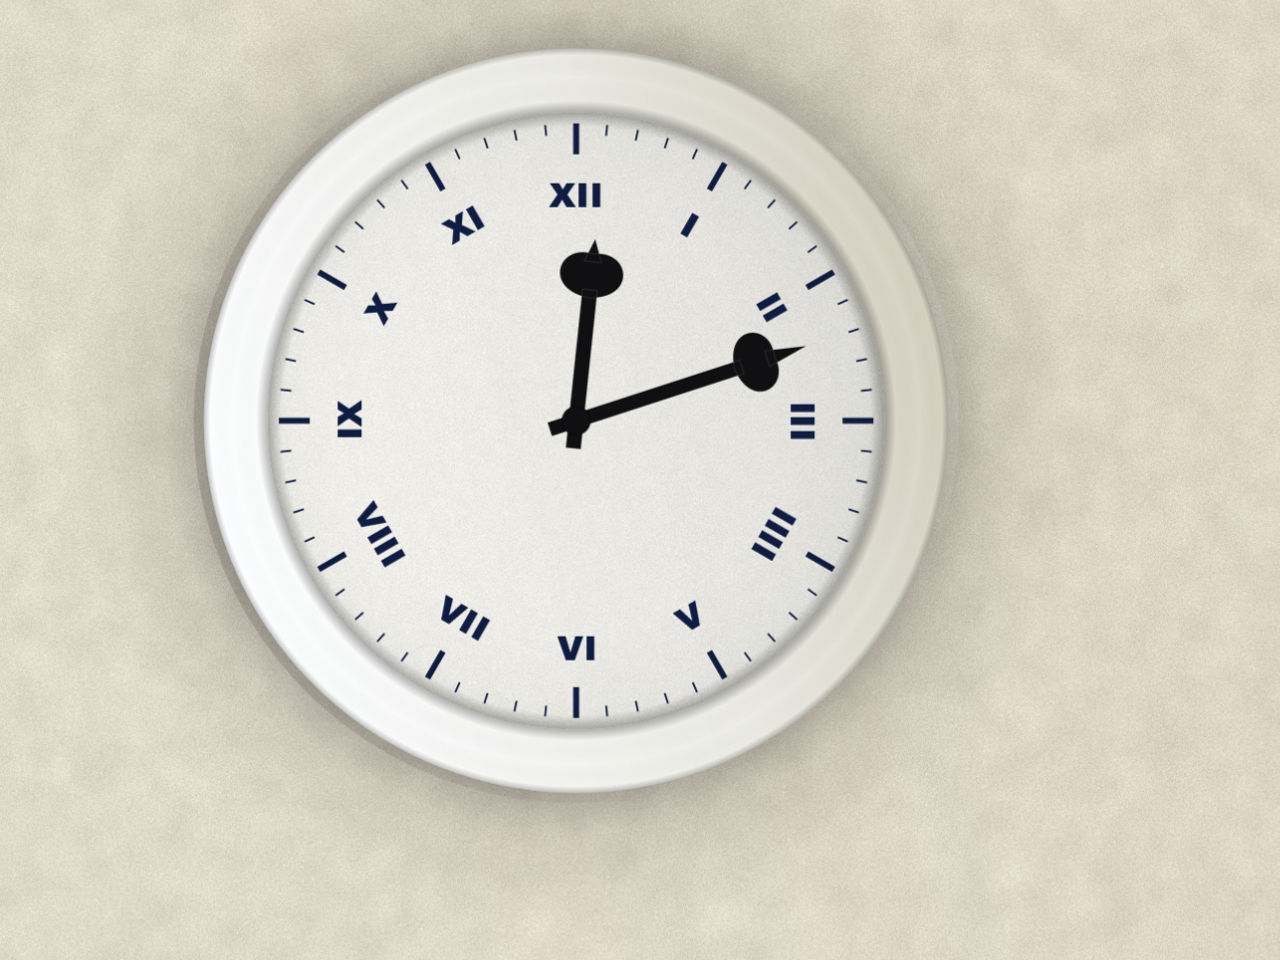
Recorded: h=12 m=12
